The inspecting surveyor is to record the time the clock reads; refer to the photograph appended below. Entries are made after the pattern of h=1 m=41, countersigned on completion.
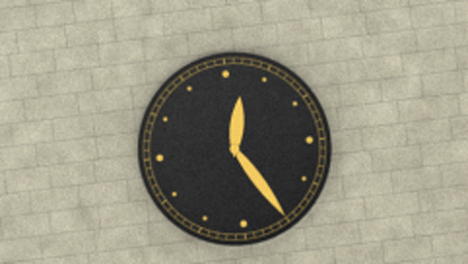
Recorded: h=12 m=25
